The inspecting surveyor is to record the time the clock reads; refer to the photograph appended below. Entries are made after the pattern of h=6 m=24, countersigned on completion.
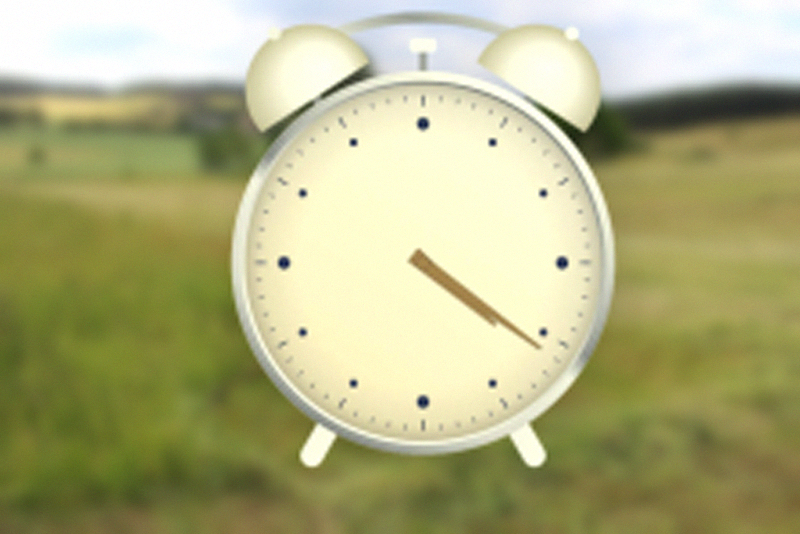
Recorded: h=4 m=21
